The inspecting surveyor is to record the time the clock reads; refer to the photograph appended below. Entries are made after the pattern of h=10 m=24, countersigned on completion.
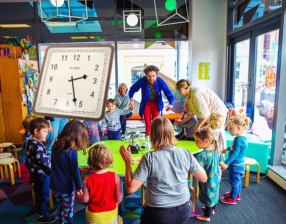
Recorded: h=2 m=27
